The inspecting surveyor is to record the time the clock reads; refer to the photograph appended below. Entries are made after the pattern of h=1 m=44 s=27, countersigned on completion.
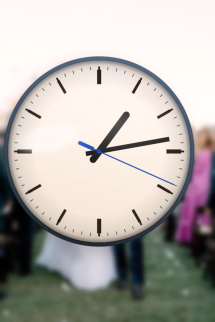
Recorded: h=1 m=13 s=19
